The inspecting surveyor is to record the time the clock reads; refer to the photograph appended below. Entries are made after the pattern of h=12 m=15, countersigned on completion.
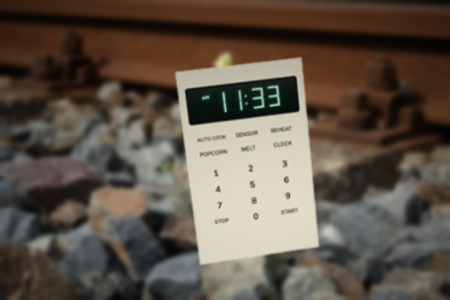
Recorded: h=11 m=33
